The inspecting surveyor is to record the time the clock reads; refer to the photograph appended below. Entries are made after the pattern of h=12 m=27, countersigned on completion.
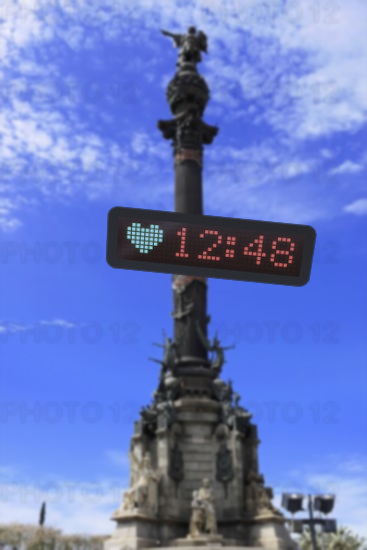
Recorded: h=12 m=48
